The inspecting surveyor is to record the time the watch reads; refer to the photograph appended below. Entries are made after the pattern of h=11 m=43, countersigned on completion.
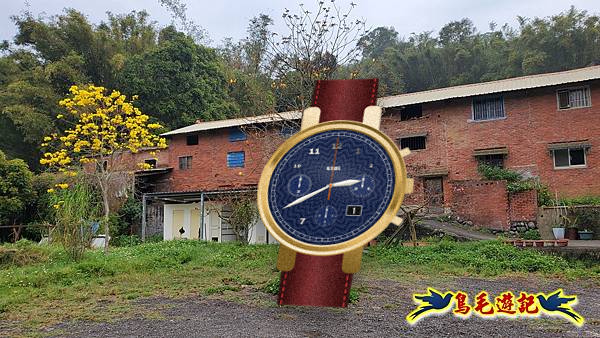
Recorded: h=2 m=40
